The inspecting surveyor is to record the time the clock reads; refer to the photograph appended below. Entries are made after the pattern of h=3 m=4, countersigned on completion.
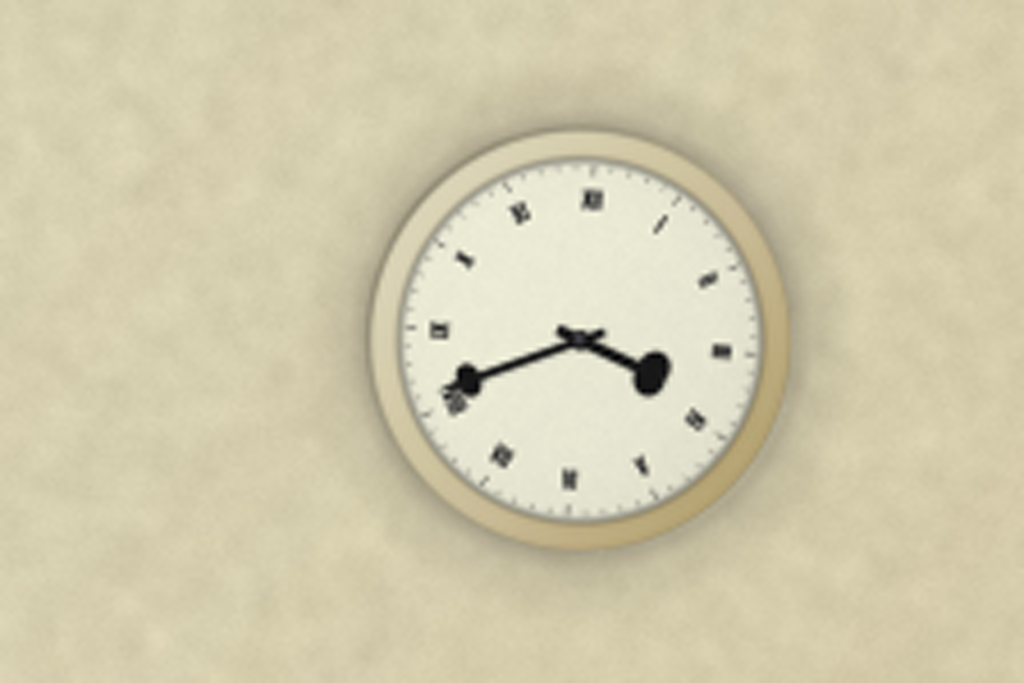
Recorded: h=3 m=41
